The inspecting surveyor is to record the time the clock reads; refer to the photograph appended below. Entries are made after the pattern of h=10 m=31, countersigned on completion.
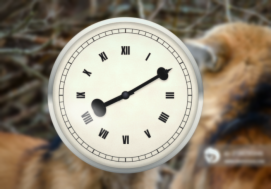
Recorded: h=8 m=10
